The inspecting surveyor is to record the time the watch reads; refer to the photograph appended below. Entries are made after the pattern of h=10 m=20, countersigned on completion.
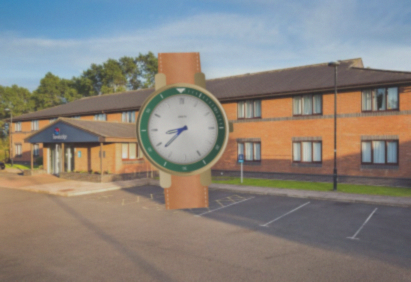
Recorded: h=8 m=38
